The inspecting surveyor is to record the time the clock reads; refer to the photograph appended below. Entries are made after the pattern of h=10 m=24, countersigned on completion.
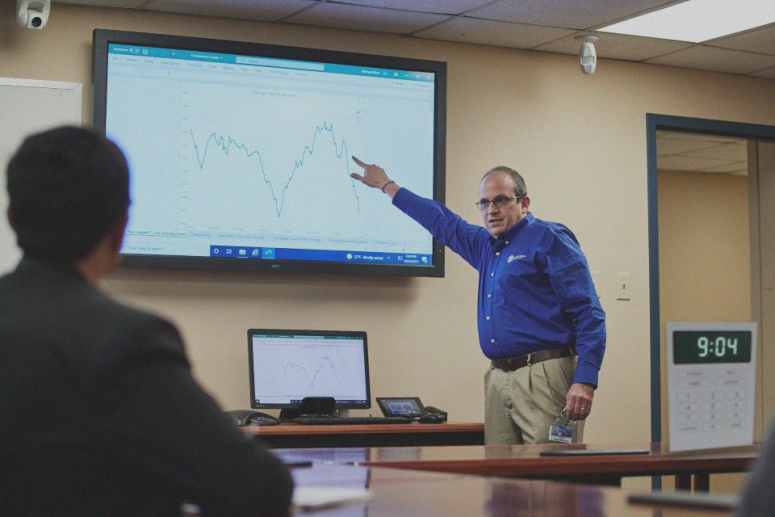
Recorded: h=9 m=4
